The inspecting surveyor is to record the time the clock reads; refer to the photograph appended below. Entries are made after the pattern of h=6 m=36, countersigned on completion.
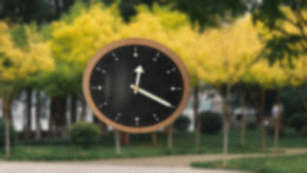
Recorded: h=12 m=20
